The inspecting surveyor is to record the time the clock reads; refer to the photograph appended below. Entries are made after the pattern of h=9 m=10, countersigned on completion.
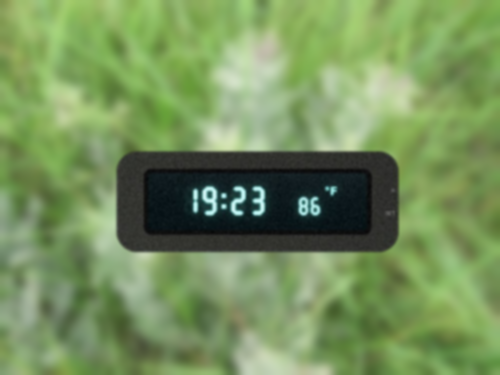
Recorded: h=19 m=23
